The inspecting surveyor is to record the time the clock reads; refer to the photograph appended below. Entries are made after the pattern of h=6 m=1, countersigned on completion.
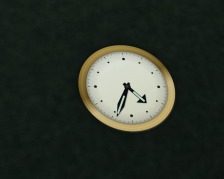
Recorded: h=4 m=34
